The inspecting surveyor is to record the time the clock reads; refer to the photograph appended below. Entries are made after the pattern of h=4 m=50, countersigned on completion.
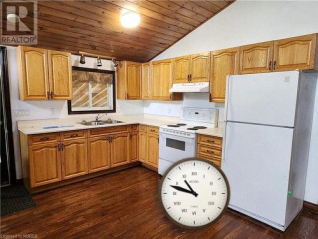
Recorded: h=10 m=48
